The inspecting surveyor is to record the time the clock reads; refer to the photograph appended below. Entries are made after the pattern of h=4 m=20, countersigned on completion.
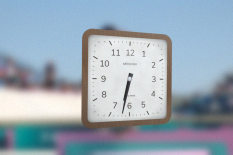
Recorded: h=6 m=32
